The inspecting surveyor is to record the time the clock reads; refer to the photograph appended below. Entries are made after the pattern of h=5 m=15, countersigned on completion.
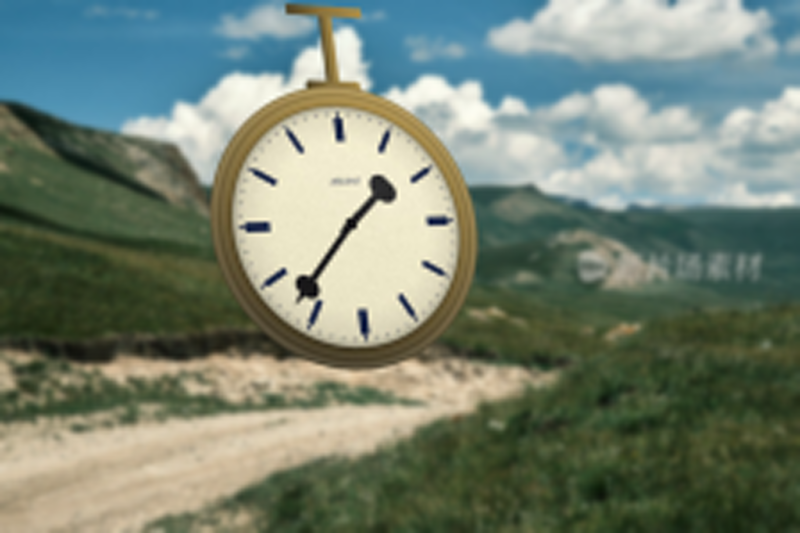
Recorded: h=1 m=37
